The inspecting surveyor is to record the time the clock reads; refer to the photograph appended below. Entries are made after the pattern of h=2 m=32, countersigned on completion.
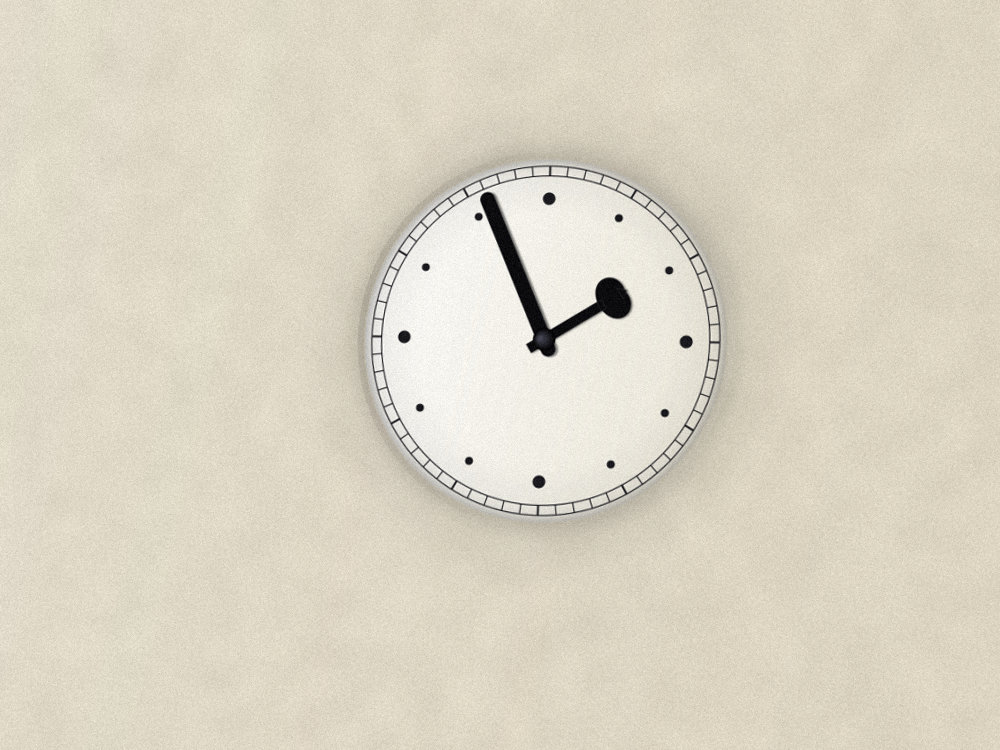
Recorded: h=1 m=56
